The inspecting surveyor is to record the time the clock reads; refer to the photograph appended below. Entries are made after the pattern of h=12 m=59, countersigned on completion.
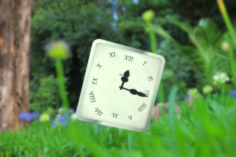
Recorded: h=12 m=16
